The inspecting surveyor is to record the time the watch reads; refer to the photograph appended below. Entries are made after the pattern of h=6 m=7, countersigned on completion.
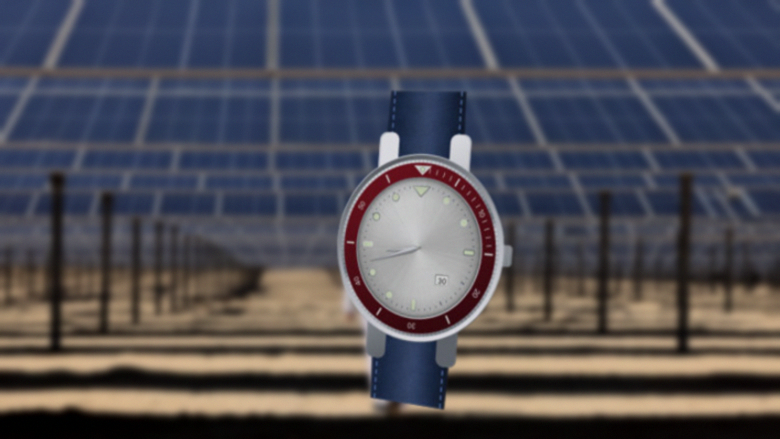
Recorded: h=8 m=42
